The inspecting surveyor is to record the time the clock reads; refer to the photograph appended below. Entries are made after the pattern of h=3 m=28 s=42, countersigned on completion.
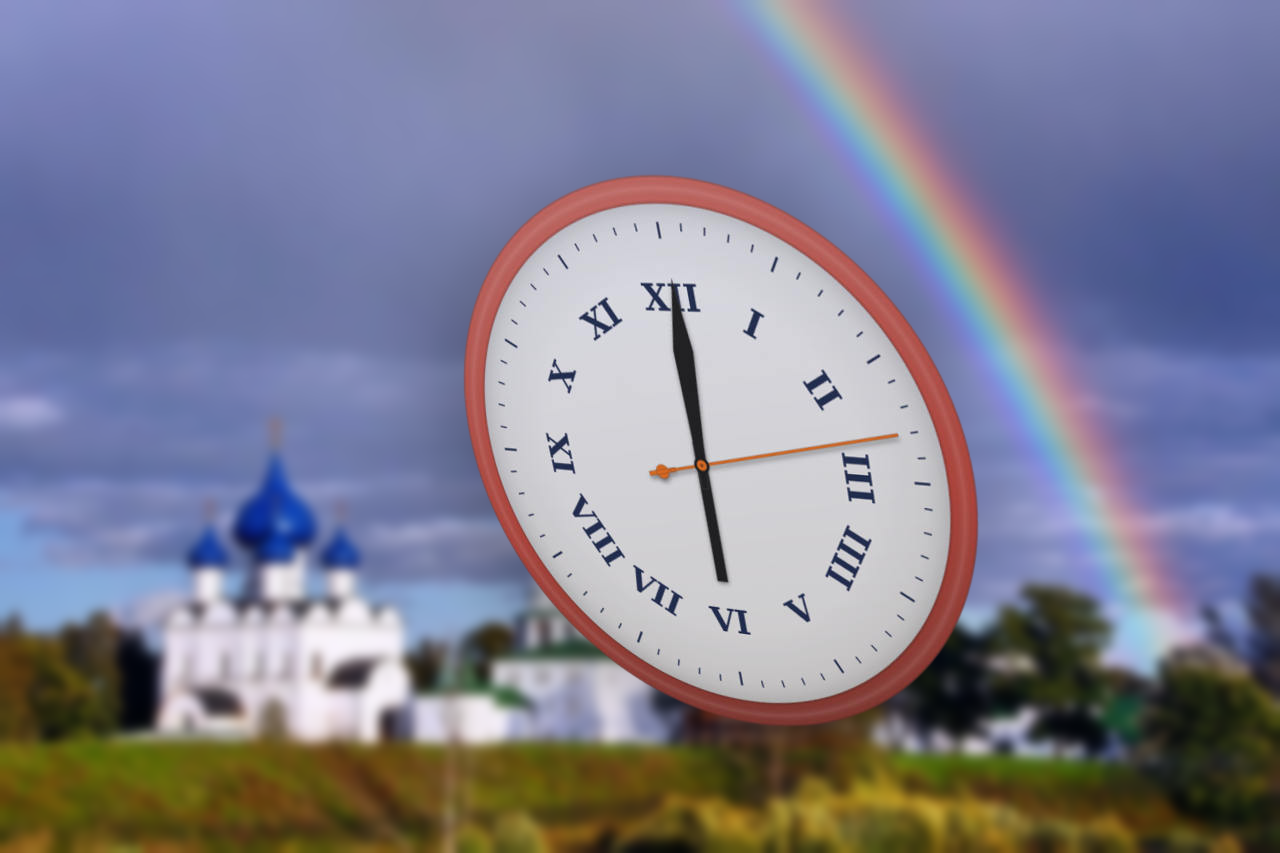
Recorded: h=6 m=0 s=13
